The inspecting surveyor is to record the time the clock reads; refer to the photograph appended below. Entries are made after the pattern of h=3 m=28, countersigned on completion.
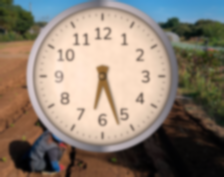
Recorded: h=6 m=27
